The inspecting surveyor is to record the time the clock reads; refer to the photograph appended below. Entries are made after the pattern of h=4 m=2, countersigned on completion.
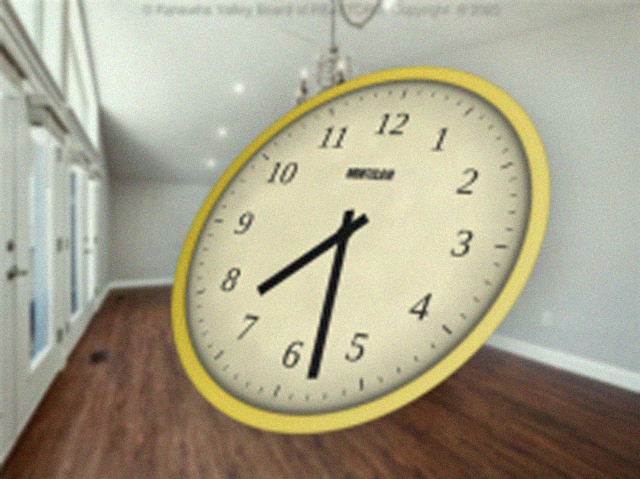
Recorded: h=7 m=28
